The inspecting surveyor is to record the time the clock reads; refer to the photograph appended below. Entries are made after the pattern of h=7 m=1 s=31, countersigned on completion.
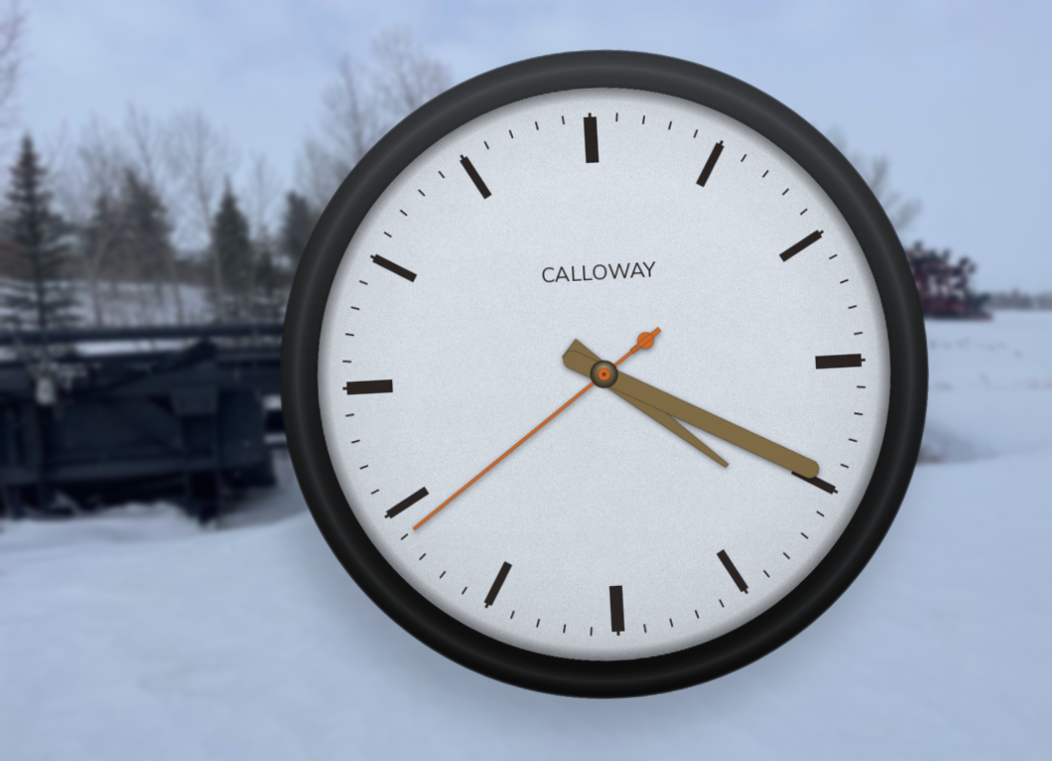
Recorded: h=4 m=19 s=39
